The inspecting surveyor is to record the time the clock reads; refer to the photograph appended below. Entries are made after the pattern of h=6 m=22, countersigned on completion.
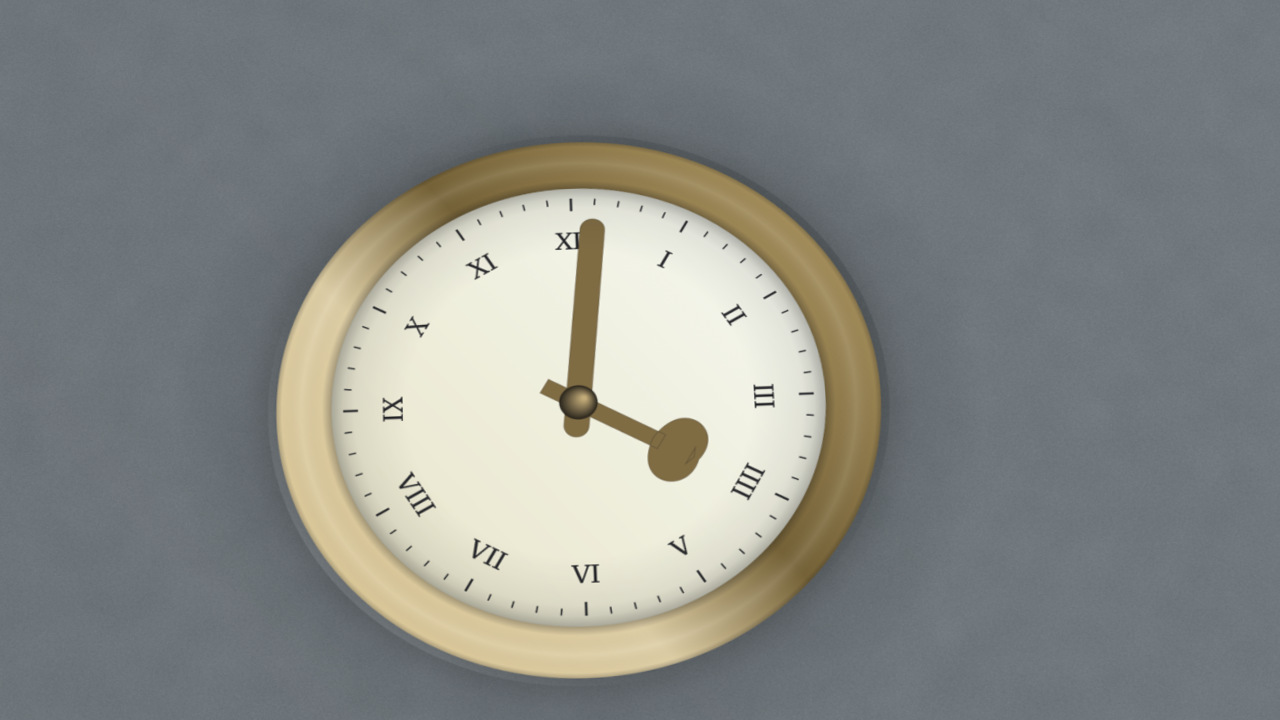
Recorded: h=4 m=1
